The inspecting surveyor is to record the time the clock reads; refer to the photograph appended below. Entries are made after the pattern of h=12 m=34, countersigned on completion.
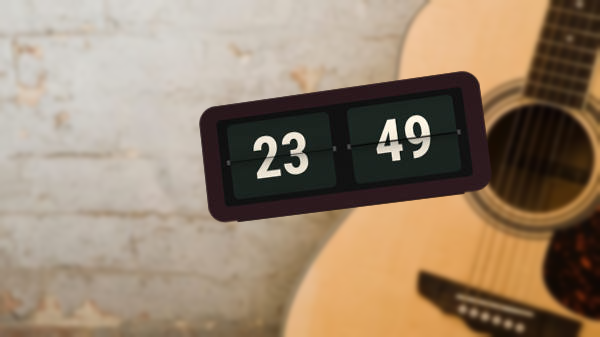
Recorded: h=23 m=49
